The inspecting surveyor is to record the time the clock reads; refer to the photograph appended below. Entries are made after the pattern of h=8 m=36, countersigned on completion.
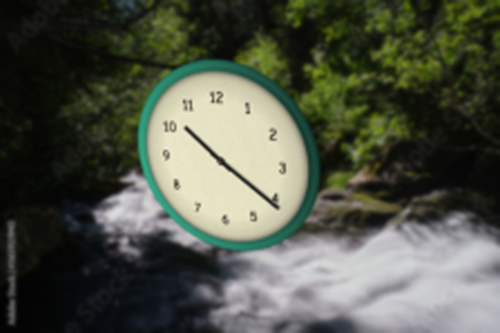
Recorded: h=10 m=21
